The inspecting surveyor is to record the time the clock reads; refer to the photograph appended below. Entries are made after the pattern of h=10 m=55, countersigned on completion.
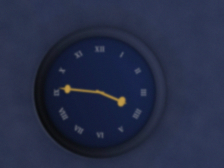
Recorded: h=3 m=46
